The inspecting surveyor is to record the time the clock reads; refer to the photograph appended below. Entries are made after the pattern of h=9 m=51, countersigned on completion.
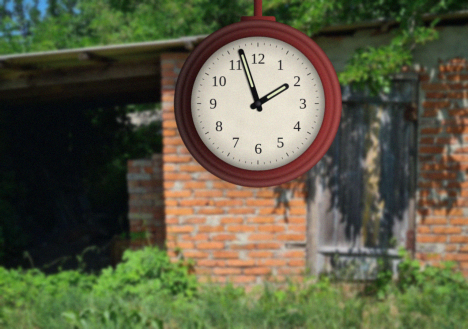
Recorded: h=1 m=57
